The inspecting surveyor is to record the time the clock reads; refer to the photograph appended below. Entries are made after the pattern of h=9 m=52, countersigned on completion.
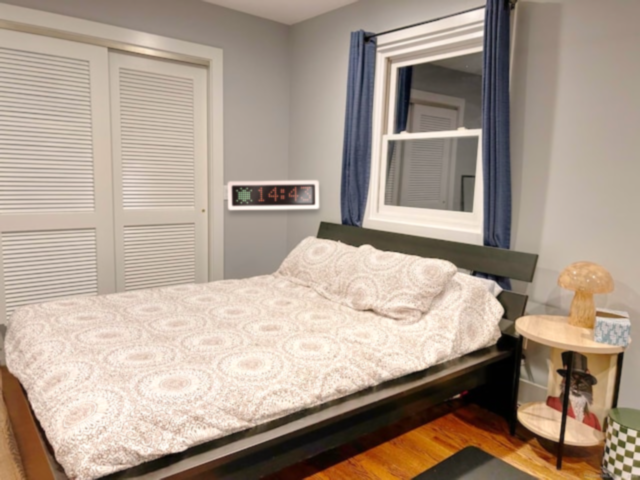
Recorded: h=14 m=43
